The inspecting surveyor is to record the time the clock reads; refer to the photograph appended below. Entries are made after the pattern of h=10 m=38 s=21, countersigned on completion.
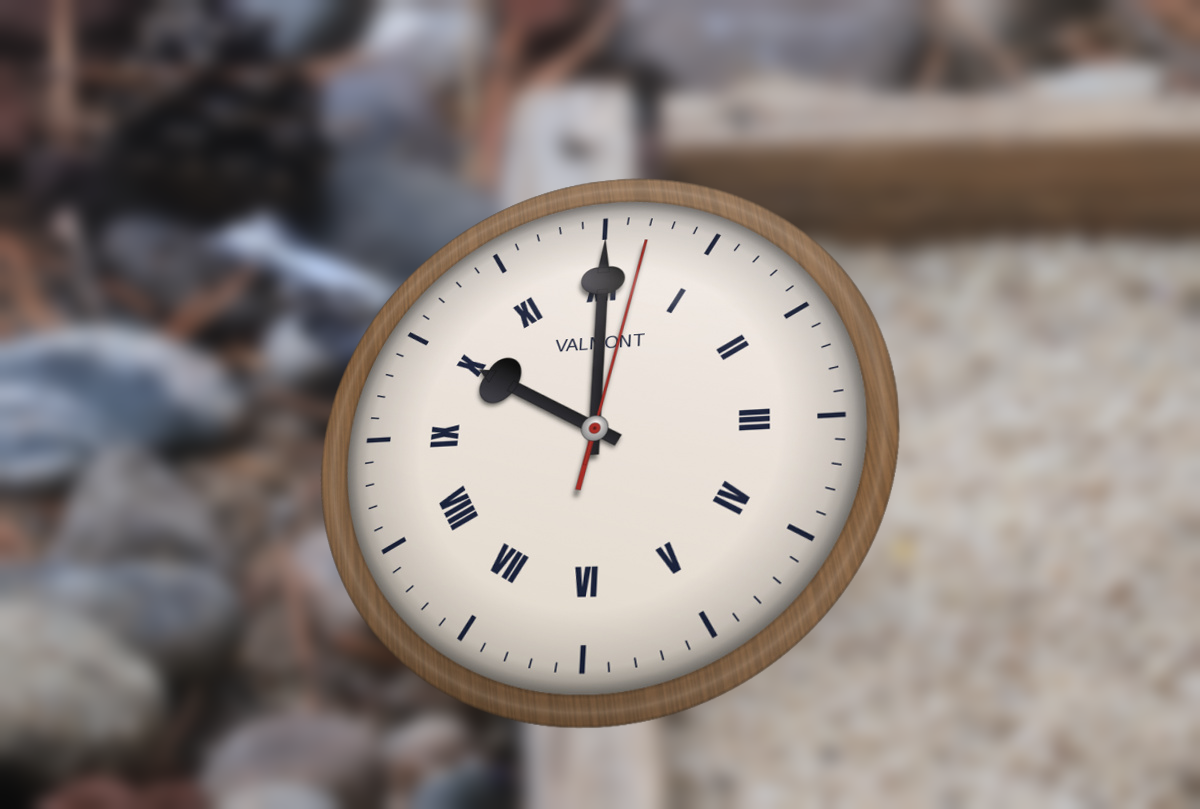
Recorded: h=10 m=0 s=2
